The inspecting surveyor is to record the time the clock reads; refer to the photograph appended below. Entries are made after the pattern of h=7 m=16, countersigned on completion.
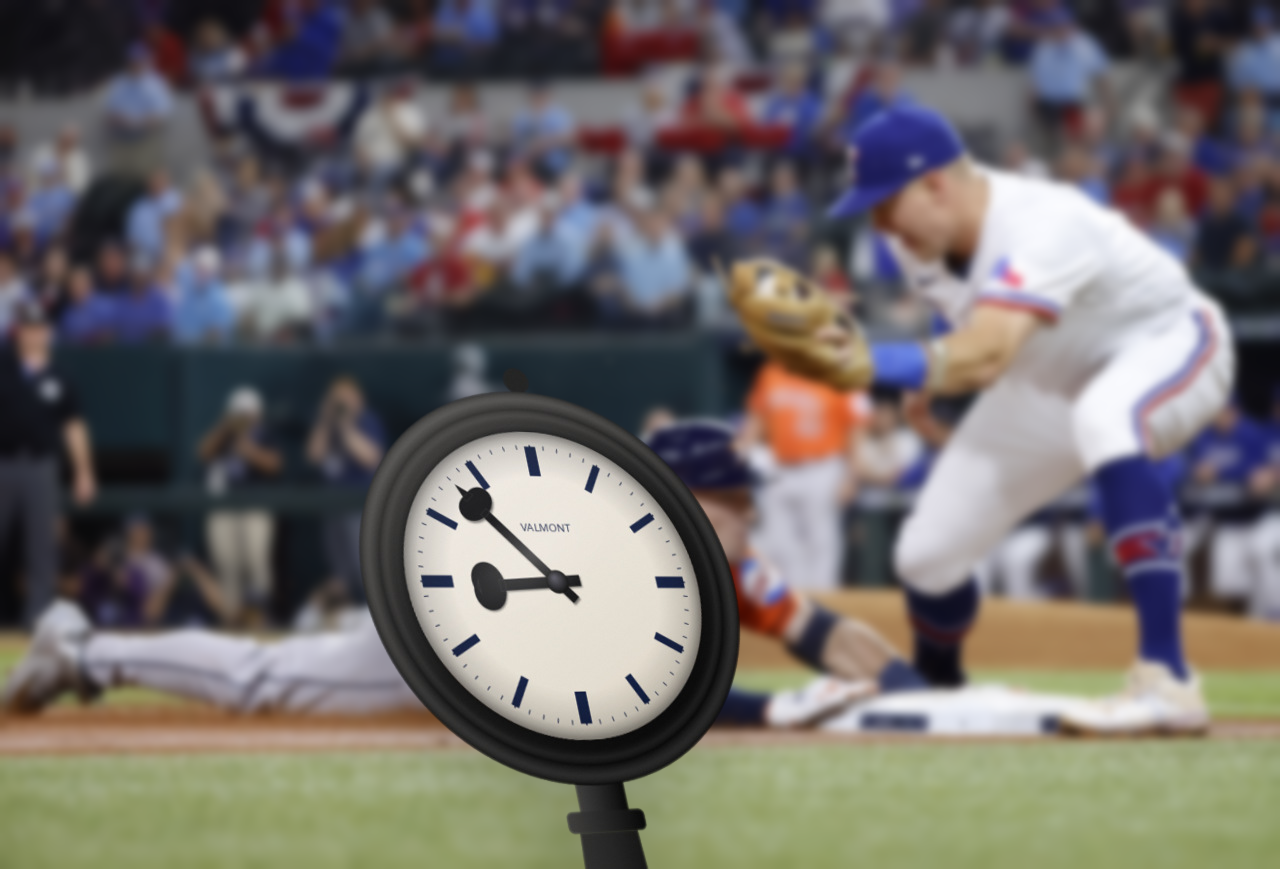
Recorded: h=8 m=53
